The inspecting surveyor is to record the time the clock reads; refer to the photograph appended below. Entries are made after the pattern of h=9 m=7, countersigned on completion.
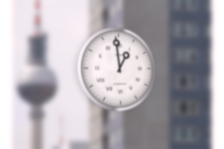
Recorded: h=12 m=59
